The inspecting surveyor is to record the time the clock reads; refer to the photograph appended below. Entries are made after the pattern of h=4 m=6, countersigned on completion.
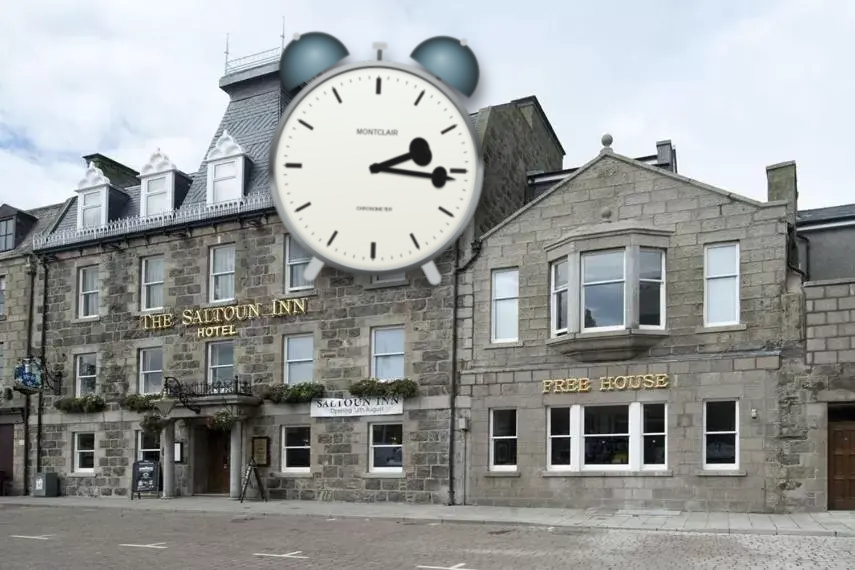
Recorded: h=2 m=16
